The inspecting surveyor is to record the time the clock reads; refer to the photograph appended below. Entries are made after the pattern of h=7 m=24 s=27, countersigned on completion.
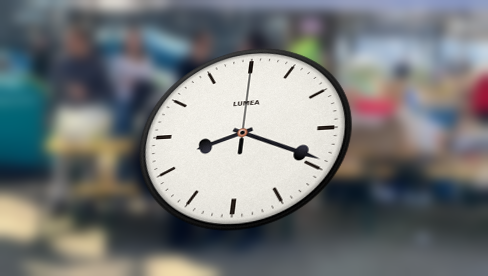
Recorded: h=8 m=19 s=0
